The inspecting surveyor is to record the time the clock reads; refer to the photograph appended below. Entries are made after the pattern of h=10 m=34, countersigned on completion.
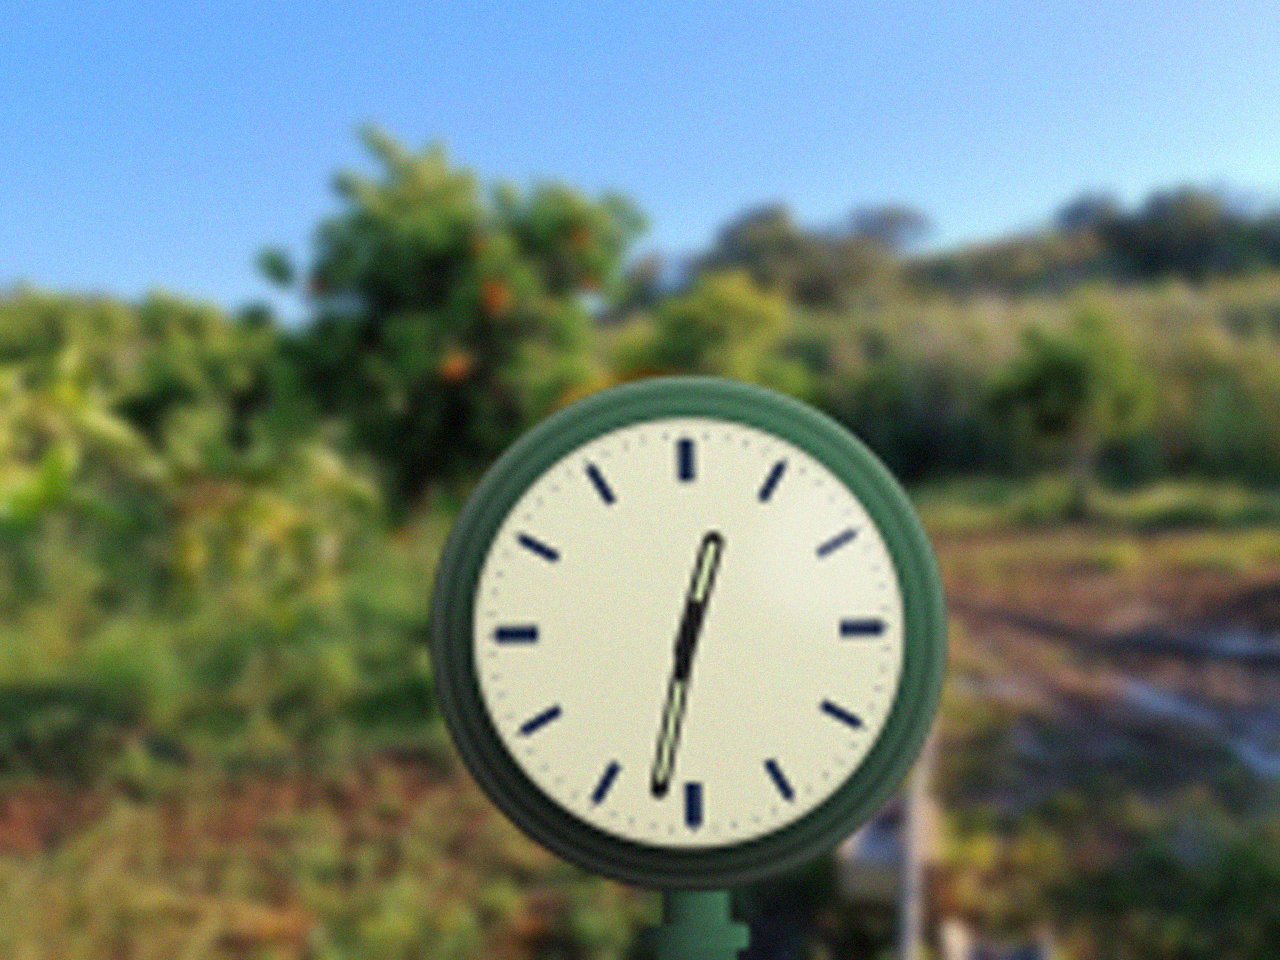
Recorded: h=12 m=32
